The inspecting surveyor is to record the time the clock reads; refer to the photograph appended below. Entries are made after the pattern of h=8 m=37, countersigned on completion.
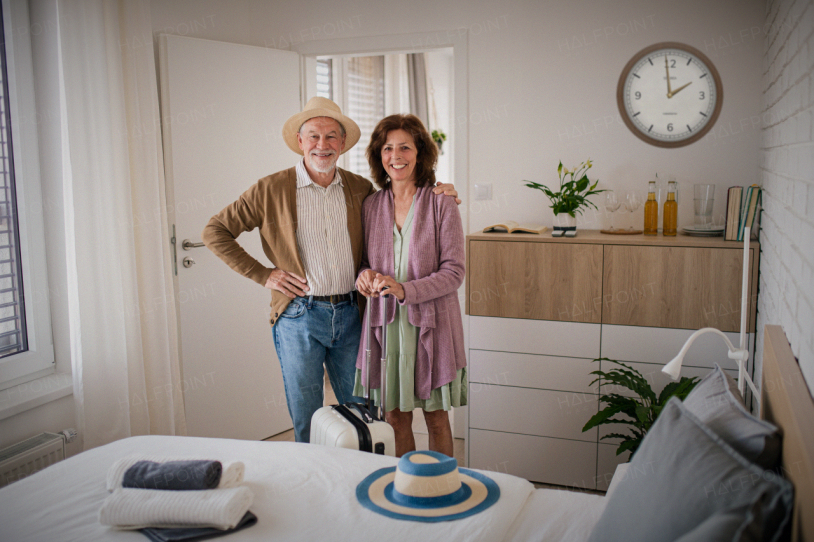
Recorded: h=1 m=59
